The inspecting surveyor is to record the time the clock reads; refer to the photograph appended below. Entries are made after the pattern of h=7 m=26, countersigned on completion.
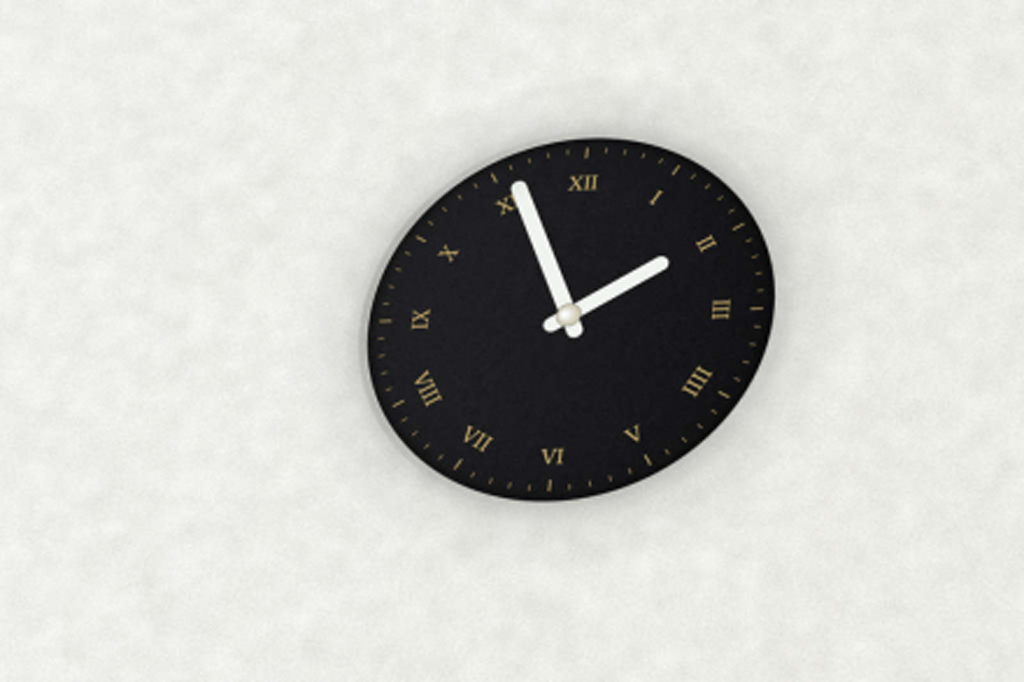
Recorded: h=1 m=56
